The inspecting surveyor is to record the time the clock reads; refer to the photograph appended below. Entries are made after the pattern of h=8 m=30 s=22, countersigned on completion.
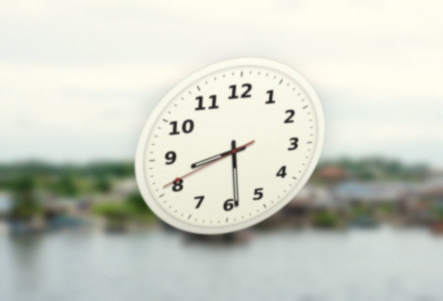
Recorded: h=8 m=28 s=41
